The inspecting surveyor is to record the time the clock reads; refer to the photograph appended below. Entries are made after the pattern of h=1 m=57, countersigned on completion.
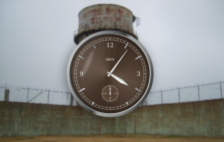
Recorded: h=4 m=6
